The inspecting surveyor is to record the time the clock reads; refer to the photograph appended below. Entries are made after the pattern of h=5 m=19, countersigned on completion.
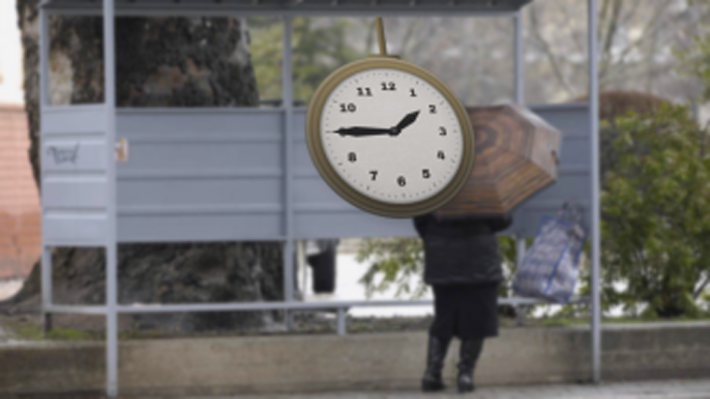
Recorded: h=1 m=45
